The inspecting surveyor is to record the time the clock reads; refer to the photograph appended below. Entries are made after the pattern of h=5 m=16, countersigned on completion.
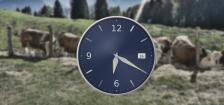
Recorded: h=6 m=20
